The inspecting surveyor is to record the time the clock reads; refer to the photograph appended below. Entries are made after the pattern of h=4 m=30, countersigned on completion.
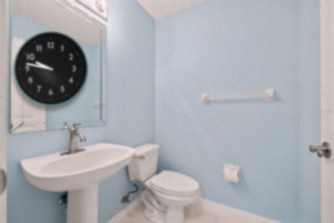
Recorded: h=9 m=47
